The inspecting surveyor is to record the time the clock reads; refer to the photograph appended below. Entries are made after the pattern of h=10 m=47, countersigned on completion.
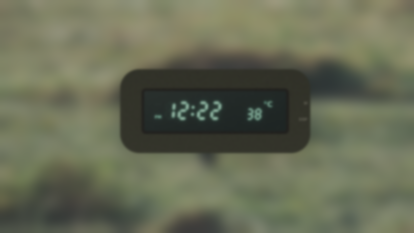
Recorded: h=12 m=22
